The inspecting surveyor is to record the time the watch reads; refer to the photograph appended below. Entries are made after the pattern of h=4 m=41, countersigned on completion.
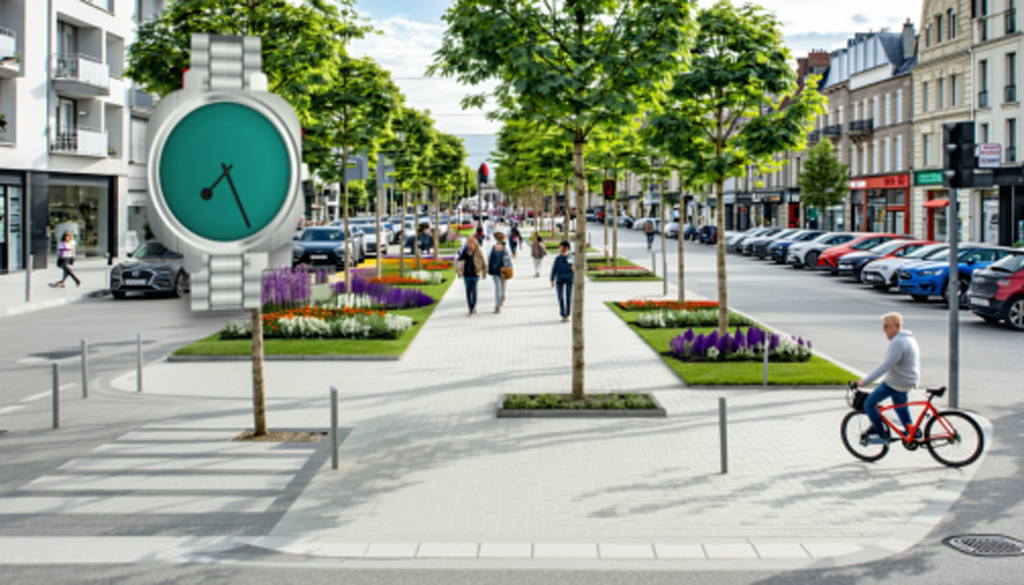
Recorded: h=7 m=26
